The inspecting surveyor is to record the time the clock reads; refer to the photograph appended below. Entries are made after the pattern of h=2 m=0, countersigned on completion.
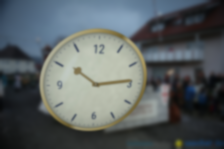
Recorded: h=10 m=14
